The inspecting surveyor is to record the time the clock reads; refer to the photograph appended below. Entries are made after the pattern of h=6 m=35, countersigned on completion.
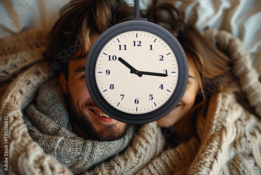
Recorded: h=10 m=16
